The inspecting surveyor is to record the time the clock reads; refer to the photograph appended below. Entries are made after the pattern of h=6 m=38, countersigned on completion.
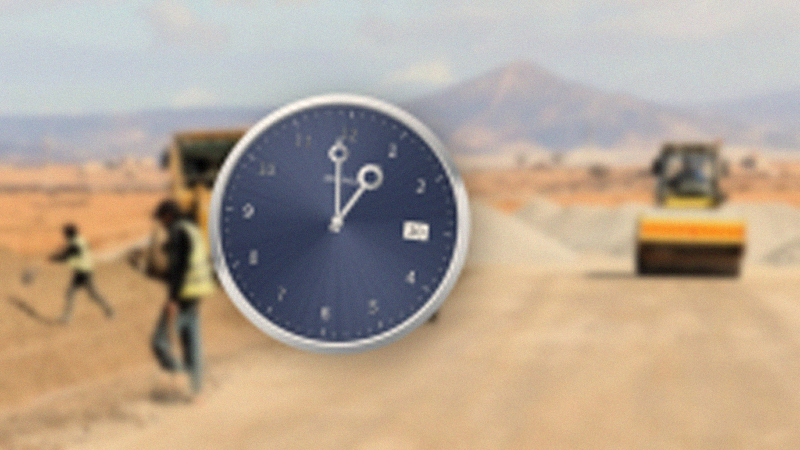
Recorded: h=12 m=59
